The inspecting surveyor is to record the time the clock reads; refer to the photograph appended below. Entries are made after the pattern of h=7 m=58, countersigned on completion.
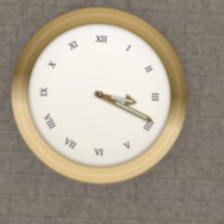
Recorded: h=3 m=19
